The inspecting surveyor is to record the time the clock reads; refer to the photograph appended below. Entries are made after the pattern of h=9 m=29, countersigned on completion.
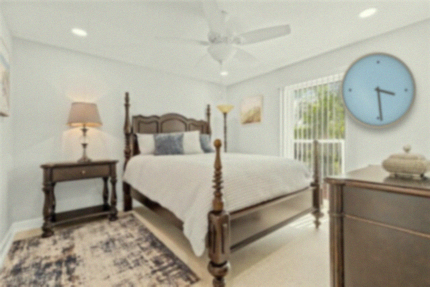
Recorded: h=3 m=29
